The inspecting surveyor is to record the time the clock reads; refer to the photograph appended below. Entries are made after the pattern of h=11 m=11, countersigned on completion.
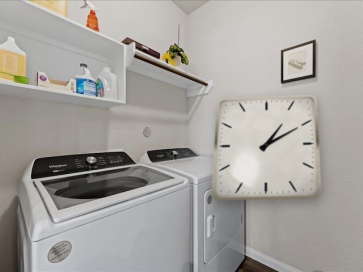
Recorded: h=1 m=10
